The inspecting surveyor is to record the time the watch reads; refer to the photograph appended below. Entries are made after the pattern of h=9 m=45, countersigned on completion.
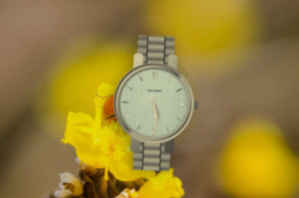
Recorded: h=5 m=29
